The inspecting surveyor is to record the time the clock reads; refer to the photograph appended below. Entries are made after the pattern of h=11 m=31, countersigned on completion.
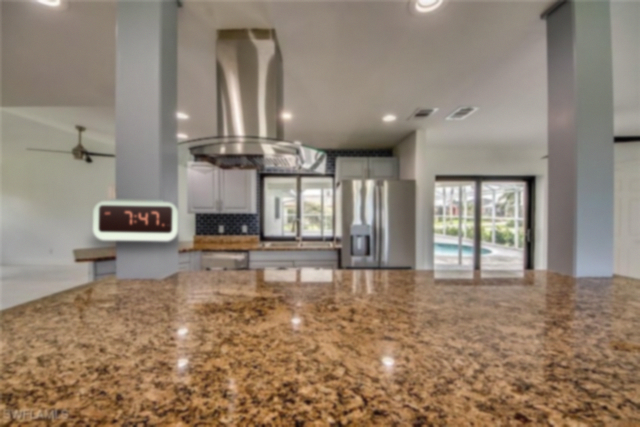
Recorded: h=7 m=47
